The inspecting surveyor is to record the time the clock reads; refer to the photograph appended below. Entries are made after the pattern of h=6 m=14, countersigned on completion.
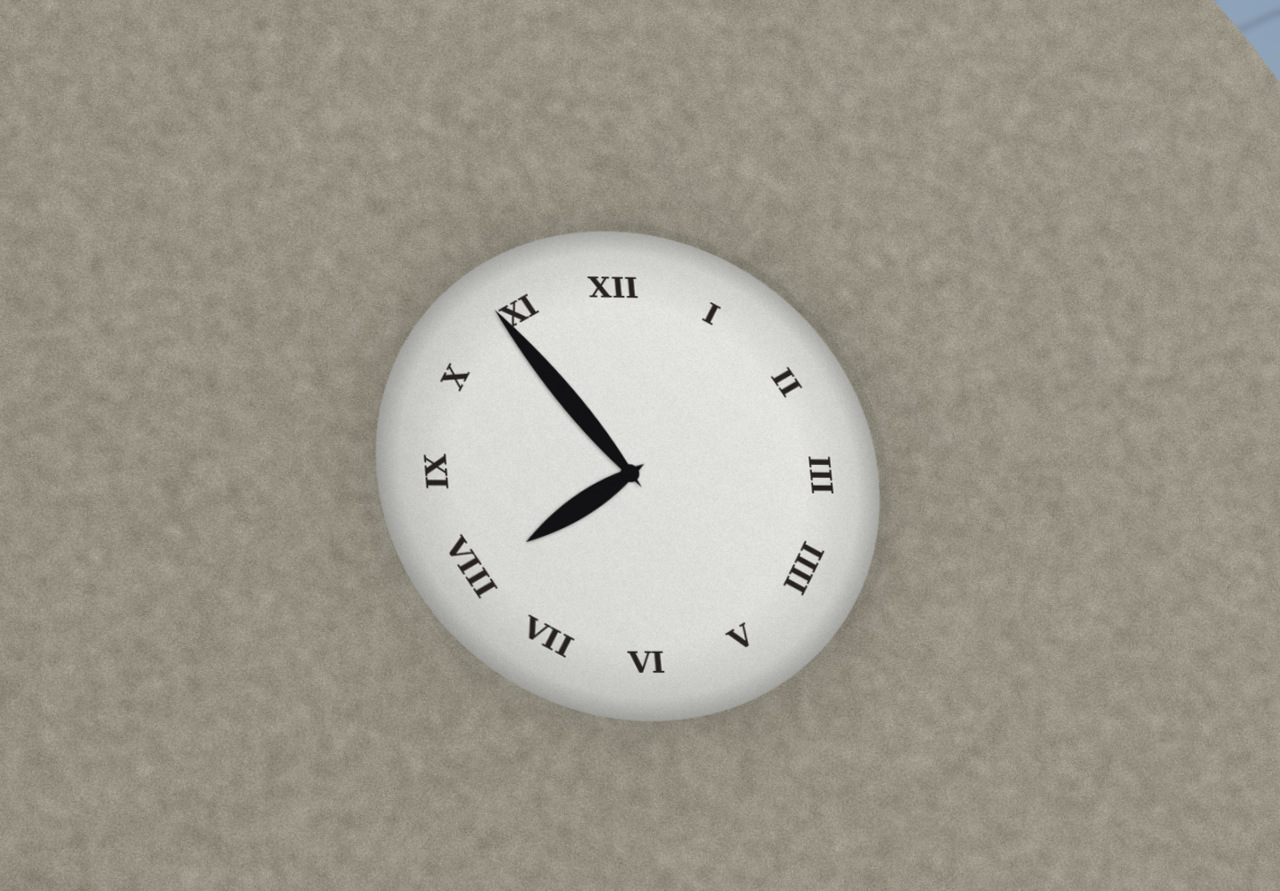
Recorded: h=7 m=54
